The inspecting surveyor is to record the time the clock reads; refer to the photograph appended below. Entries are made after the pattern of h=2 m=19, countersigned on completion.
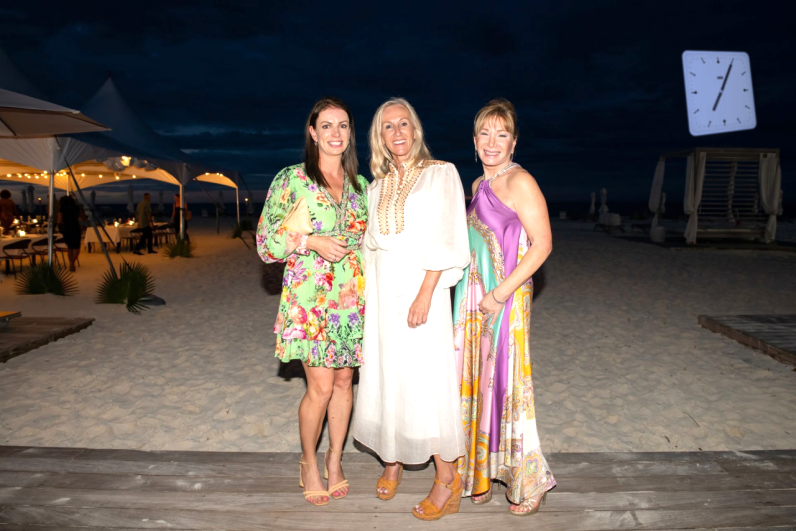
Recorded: h=7 m=5
